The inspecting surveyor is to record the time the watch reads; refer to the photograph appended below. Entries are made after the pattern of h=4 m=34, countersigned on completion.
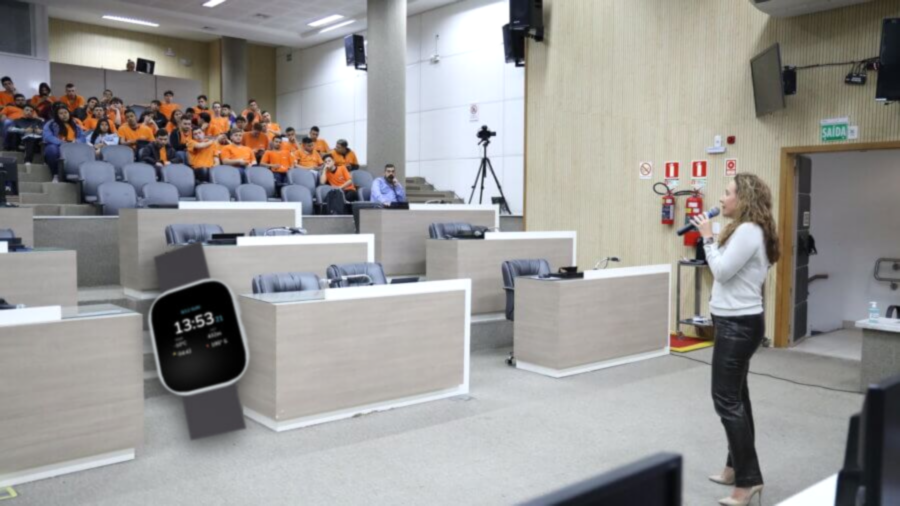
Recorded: h=13 m=53
